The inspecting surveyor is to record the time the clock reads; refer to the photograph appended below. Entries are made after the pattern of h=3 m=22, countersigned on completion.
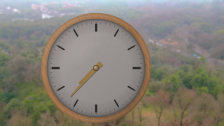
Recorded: h=7 m=37
